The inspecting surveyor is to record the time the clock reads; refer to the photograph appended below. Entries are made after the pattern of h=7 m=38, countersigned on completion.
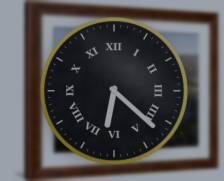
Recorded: h=6 m=22
